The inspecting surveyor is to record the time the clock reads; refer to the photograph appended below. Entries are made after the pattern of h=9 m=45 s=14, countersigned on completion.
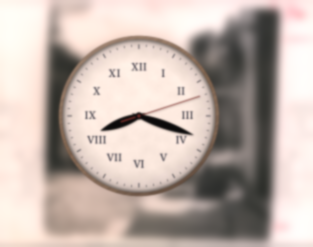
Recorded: h=8 m=18 s=12
